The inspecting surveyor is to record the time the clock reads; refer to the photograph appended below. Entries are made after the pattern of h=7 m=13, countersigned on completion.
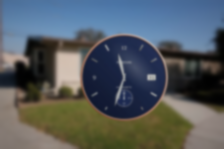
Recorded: h=11 m=33
